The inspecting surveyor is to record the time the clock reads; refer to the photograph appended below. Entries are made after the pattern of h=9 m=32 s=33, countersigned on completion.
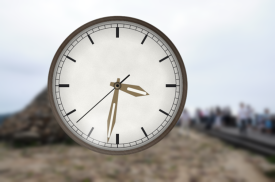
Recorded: h=3 m=31 s=38
